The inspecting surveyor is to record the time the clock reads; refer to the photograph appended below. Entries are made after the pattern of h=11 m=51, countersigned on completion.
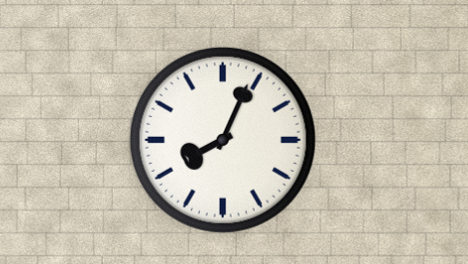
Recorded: h=8 m=4
